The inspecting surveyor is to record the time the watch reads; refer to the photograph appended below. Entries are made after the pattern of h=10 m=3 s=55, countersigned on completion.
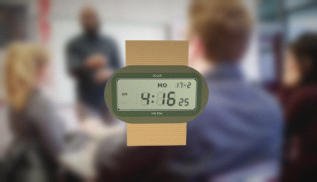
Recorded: h=4 m=16 s=25
